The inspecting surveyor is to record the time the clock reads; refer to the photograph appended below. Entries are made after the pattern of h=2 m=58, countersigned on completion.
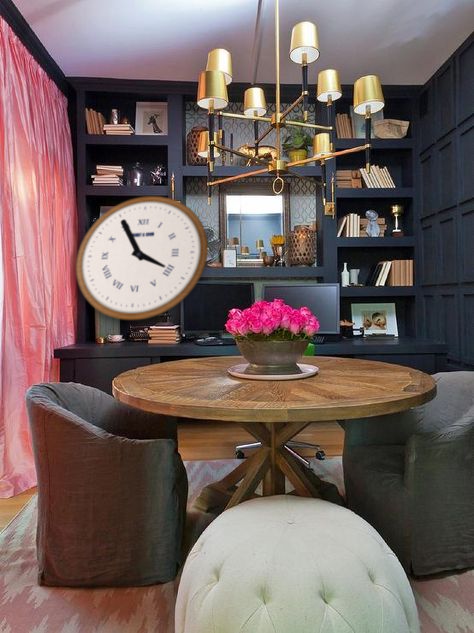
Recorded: h=3 m=55
